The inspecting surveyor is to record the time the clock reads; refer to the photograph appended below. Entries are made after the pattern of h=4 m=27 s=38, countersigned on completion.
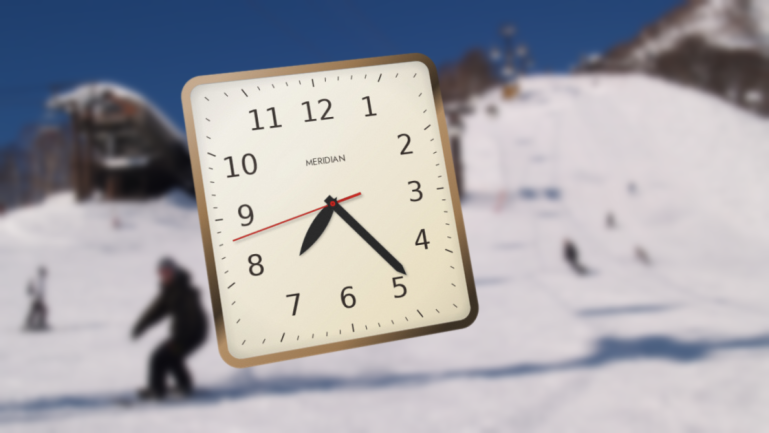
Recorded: h=7 m=23 s=43
